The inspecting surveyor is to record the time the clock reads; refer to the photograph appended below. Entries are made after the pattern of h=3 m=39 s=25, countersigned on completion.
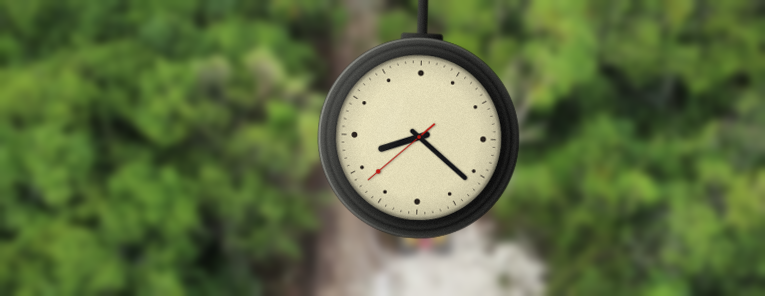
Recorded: h=8 m=21 s=38
